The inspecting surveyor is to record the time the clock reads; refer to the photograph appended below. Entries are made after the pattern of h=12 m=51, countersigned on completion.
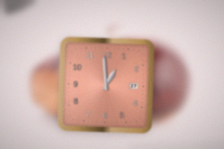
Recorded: h=12 m=59
